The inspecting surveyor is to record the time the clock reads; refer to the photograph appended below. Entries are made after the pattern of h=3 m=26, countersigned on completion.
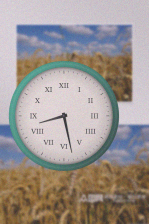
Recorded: h=8 m=28
